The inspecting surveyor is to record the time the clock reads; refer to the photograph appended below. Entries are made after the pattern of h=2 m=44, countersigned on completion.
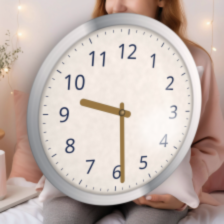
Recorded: h=9 m=29
